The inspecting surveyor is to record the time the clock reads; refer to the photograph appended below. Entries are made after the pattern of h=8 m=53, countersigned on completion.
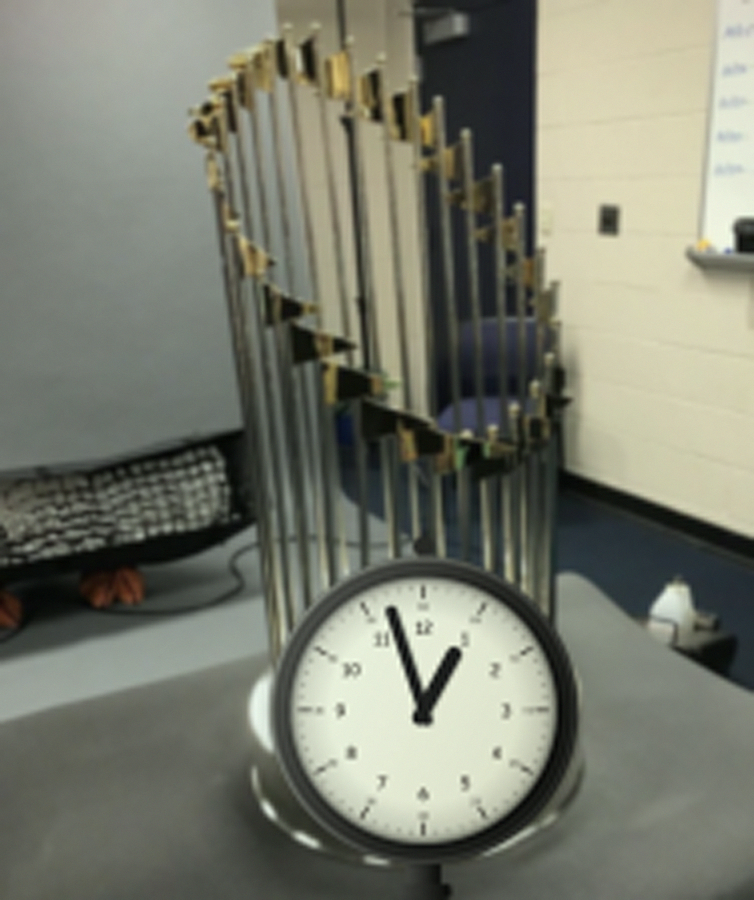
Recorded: h=12 m=57
